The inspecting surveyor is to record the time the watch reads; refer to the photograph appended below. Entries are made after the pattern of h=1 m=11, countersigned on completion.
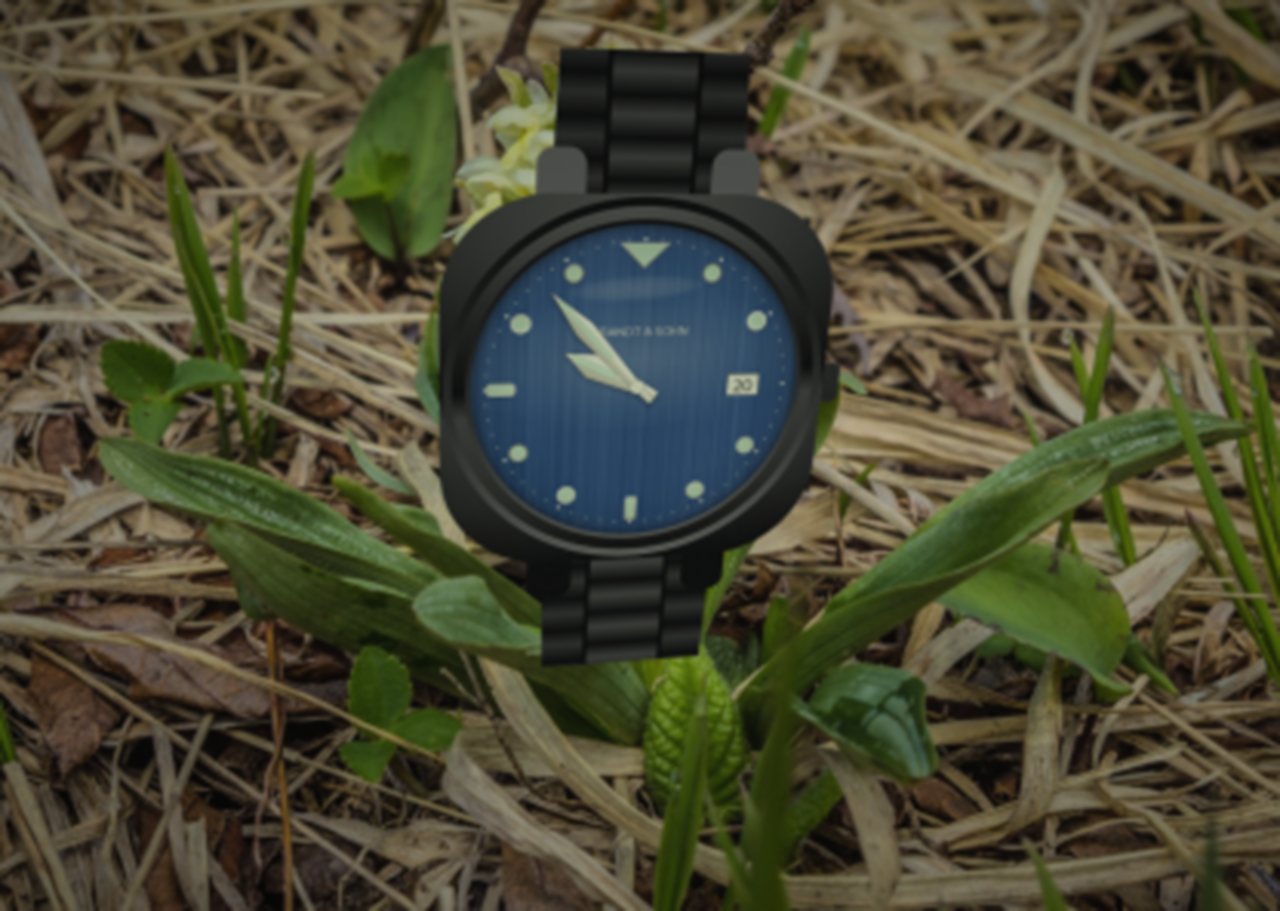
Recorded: h=9 m=53
